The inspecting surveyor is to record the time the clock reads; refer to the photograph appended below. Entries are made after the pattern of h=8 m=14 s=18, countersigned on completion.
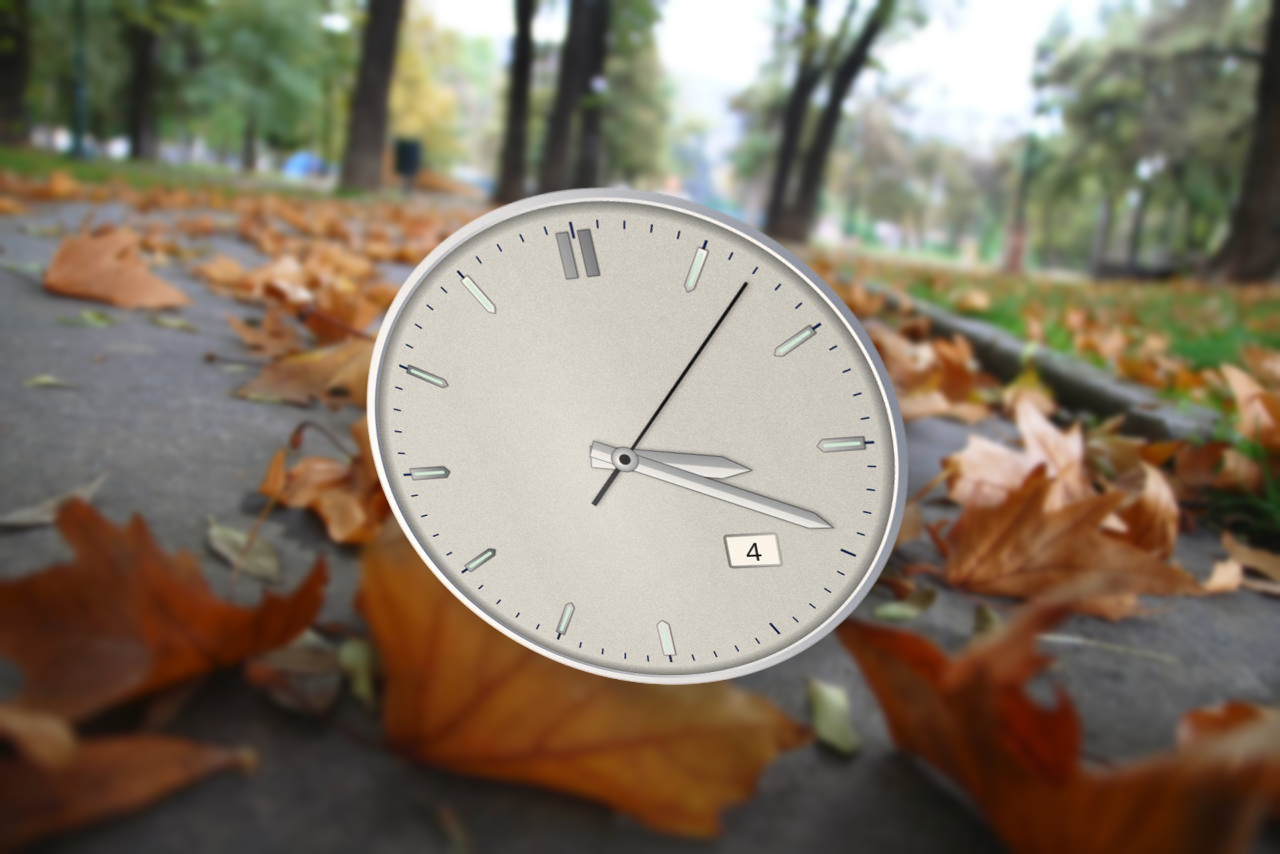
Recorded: h=3 m=19 s=7
